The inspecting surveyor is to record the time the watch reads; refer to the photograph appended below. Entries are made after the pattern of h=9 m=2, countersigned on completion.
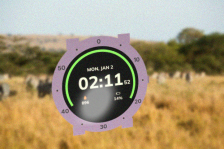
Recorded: h=2 m=11
